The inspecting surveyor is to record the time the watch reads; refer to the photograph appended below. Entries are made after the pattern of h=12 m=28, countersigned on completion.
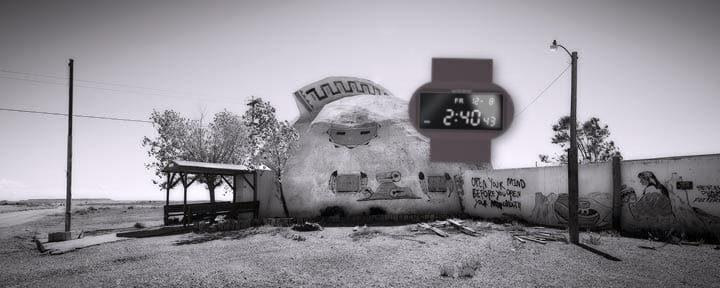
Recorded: h=2 m=40
